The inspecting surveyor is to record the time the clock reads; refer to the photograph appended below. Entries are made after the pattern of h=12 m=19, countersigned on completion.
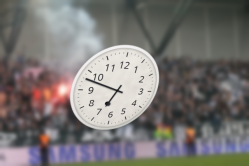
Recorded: h=6 m=48
